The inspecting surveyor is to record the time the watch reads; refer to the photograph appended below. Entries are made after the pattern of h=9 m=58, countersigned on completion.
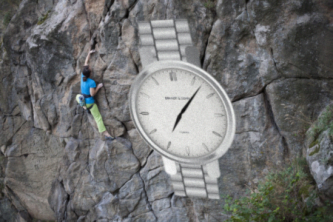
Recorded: h=7 m=7
